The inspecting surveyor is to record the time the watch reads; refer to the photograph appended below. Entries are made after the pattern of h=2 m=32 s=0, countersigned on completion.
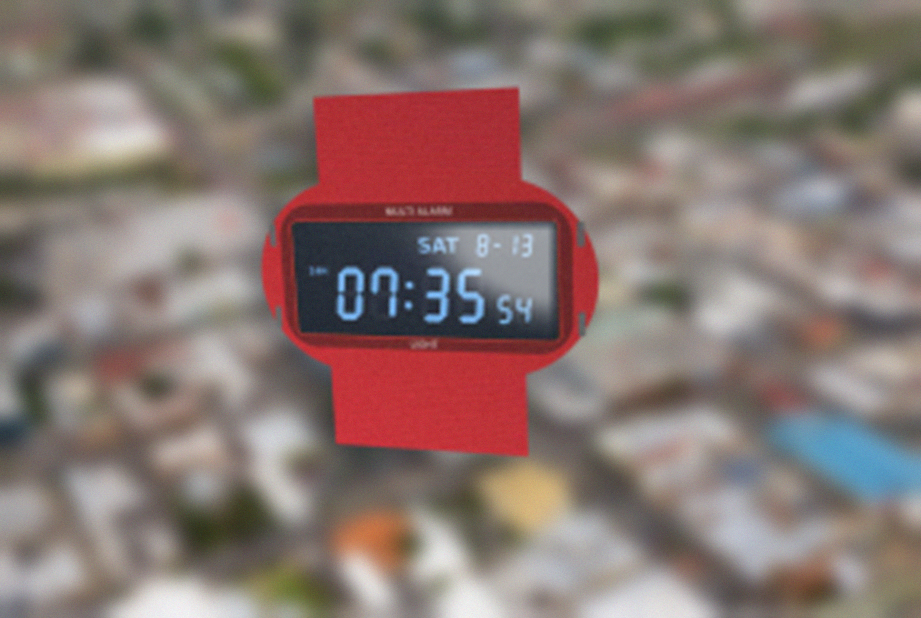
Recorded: h=7 m=35 s=54
